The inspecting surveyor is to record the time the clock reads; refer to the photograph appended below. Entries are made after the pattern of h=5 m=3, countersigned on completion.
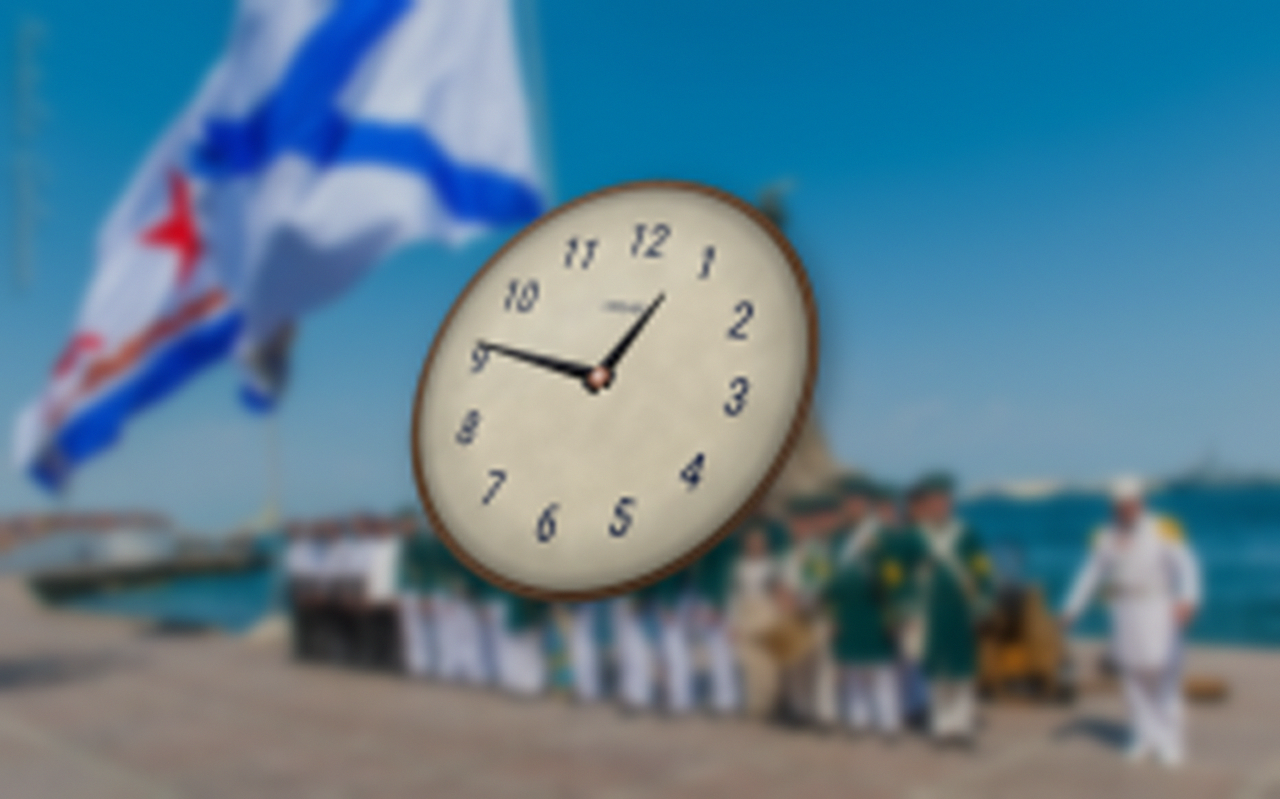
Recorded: h=12 m=46
